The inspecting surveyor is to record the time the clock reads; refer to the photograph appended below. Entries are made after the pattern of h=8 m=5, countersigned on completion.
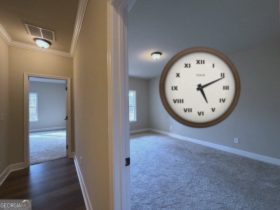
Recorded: h=5 m=11
